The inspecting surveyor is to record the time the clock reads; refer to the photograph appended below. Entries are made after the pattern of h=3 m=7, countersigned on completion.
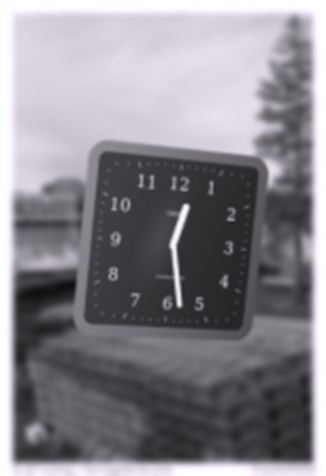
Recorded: h=12 m=28
